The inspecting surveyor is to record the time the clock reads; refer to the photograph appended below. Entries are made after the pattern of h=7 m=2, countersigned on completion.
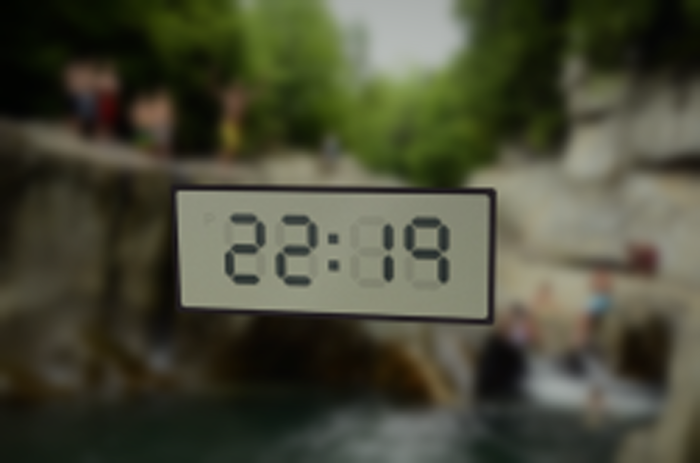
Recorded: h=22 m=19
